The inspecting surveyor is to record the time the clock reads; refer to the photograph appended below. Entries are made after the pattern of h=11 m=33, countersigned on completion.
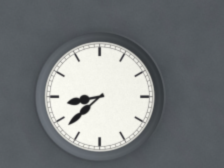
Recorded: h=8 m=38
